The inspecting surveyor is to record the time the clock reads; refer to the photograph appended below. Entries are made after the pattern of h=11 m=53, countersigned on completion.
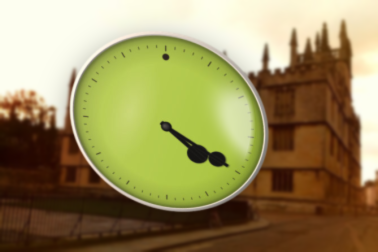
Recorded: h=4 m=20
